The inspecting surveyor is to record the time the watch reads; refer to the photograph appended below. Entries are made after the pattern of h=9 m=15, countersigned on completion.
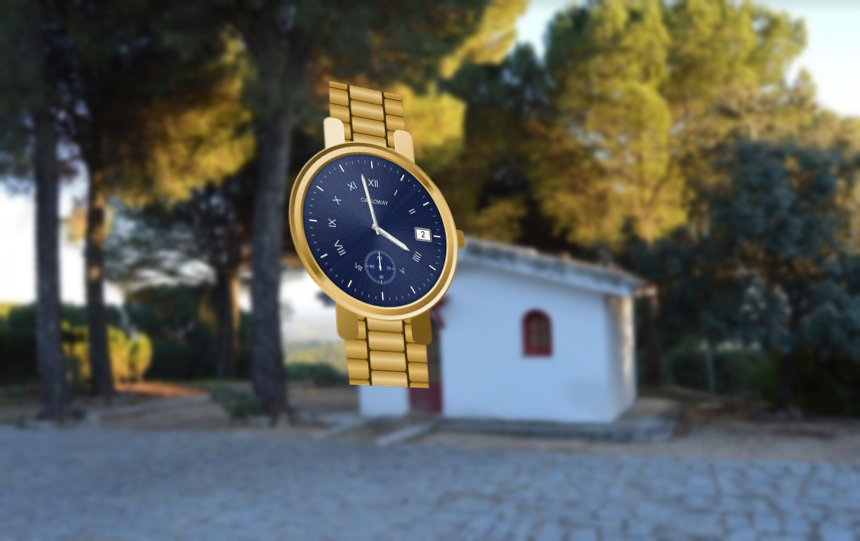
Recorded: h=3 m=58
